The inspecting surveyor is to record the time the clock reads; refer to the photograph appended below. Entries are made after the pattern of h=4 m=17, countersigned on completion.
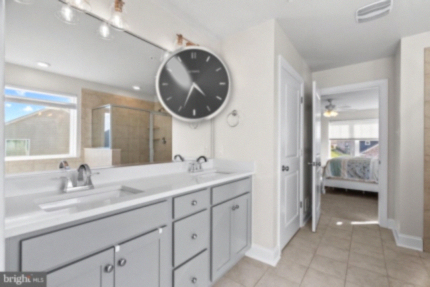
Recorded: h=4 m=34
